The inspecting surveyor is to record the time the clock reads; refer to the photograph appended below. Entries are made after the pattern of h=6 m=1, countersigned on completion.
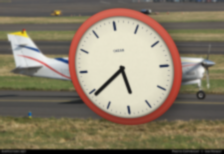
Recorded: h=5 m=39
